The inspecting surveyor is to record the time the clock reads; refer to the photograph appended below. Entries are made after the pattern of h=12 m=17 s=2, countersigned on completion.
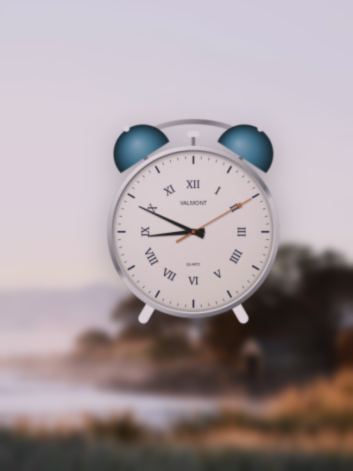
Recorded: h=8 m=49 s=10
